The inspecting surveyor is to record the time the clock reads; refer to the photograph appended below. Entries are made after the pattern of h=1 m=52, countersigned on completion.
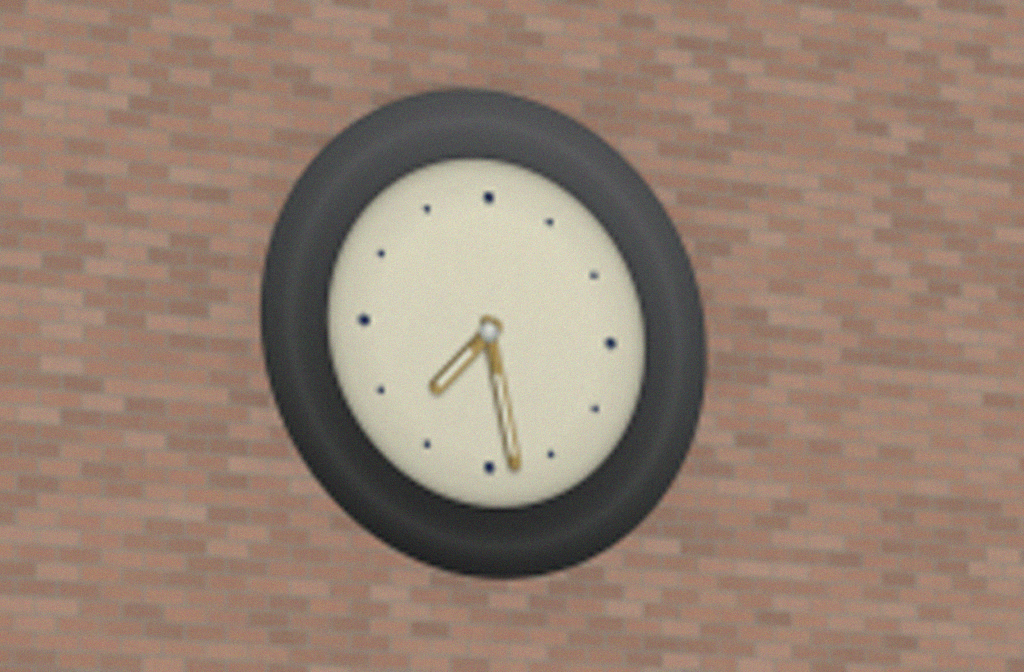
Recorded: h=7 m=28
